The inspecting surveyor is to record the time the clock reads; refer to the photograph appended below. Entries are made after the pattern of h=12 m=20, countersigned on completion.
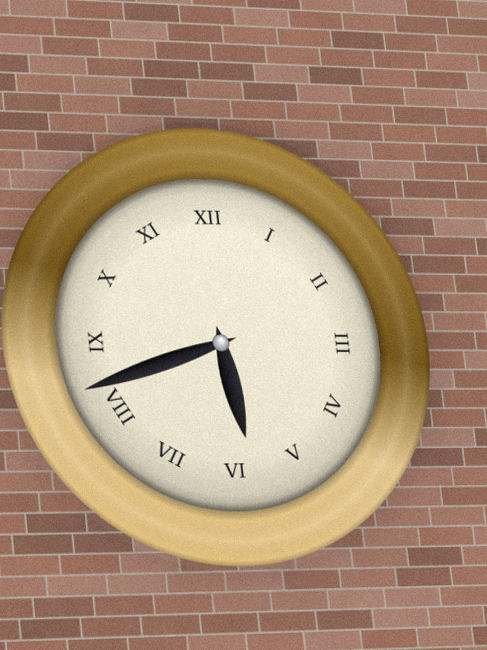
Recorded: h=5 m=42
